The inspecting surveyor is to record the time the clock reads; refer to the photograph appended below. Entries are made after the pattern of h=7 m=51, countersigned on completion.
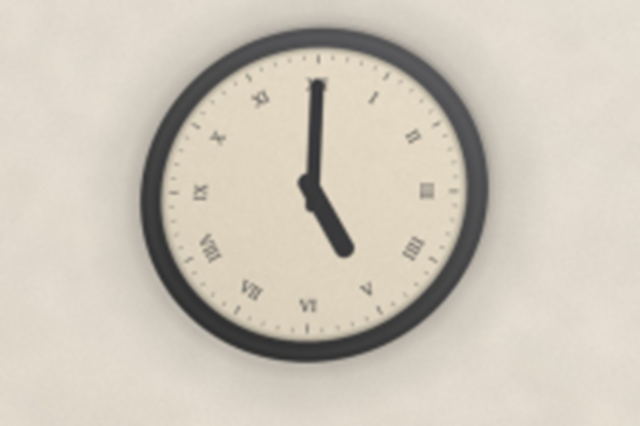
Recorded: h=5 m=0
